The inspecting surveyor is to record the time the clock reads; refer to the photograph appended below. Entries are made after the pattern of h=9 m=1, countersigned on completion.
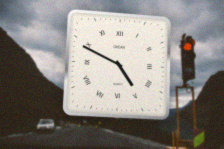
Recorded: h=4 m=49
